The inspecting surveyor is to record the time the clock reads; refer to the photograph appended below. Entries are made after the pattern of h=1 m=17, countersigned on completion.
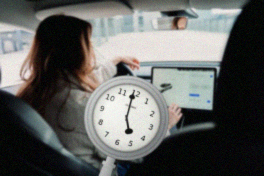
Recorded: h=4 m=59
